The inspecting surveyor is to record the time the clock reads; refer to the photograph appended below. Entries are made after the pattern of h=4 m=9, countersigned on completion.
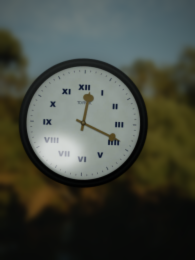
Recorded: h=12 m=19
